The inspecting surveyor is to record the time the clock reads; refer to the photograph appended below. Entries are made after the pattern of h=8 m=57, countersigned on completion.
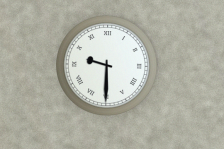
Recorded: h=9 m=30
